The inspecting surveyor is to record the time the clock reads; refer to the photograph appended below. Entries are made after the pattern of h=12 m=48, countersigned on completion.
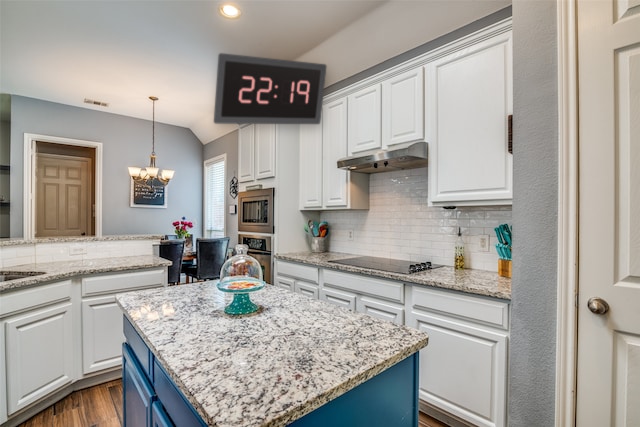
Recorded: h=22 m=19
